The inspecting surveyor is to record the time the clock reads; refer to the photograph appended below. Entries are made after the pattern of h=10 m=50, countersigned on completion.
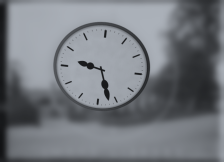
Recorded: h=9 m=27
